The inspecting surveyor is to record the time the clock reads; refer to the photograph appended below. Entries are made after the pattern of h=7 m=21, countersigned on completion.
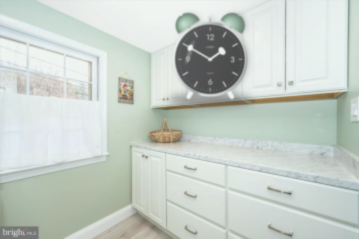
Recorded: h=1 m=50
